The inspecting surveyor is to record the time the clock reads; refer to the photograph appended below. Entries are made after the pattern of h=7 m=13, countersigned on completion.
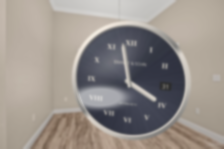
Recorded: h=3 m=58
